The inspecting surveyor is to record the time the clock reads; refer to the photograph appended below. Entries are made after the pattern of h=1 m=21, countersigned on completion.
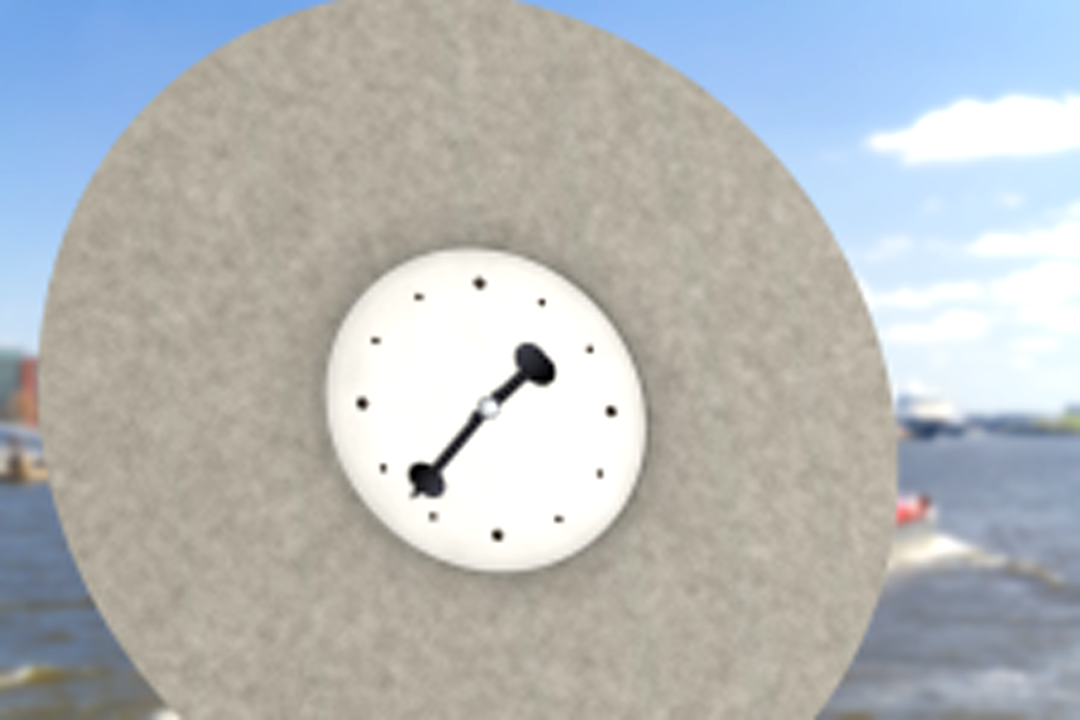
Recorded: h=1 m=37
